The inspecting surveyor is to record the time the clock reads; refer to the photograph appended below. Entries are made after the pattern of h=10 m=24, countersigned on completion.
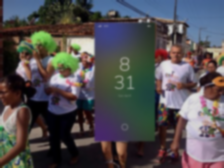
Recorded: h=8 m=31
